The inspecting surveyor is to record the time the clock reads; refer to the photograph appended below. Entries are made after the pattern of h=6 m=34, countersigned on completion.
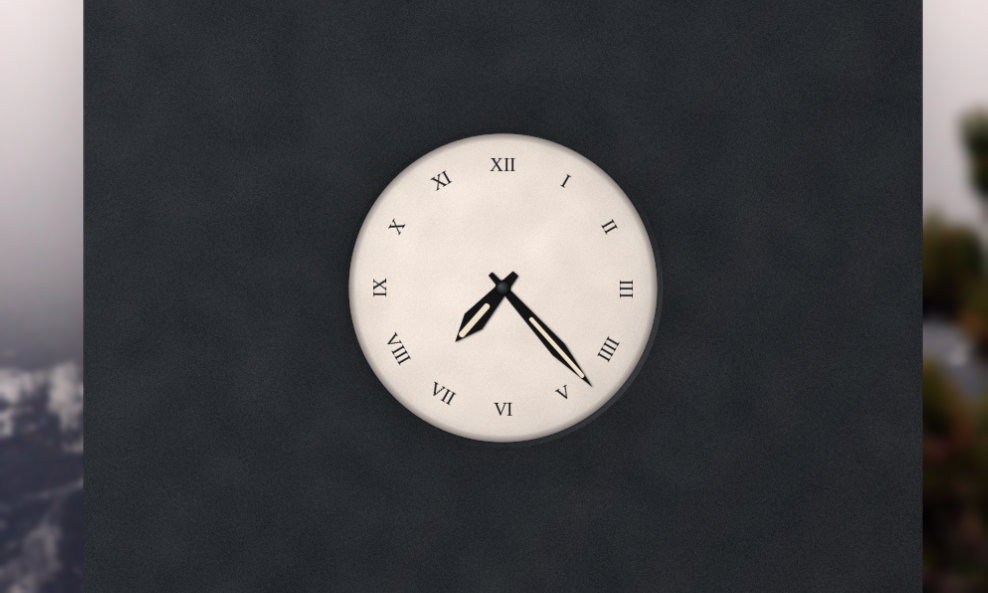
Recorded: h=7 m=23
